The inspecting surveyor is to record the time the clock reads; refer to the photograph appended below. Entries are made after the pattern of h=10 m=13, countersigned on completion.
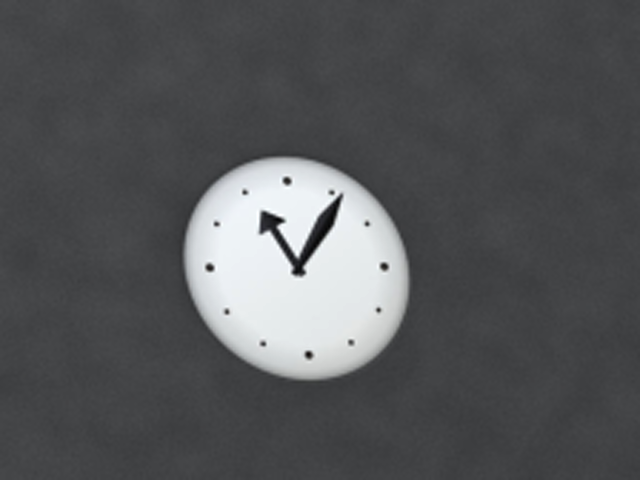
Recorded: h=11 m=6
